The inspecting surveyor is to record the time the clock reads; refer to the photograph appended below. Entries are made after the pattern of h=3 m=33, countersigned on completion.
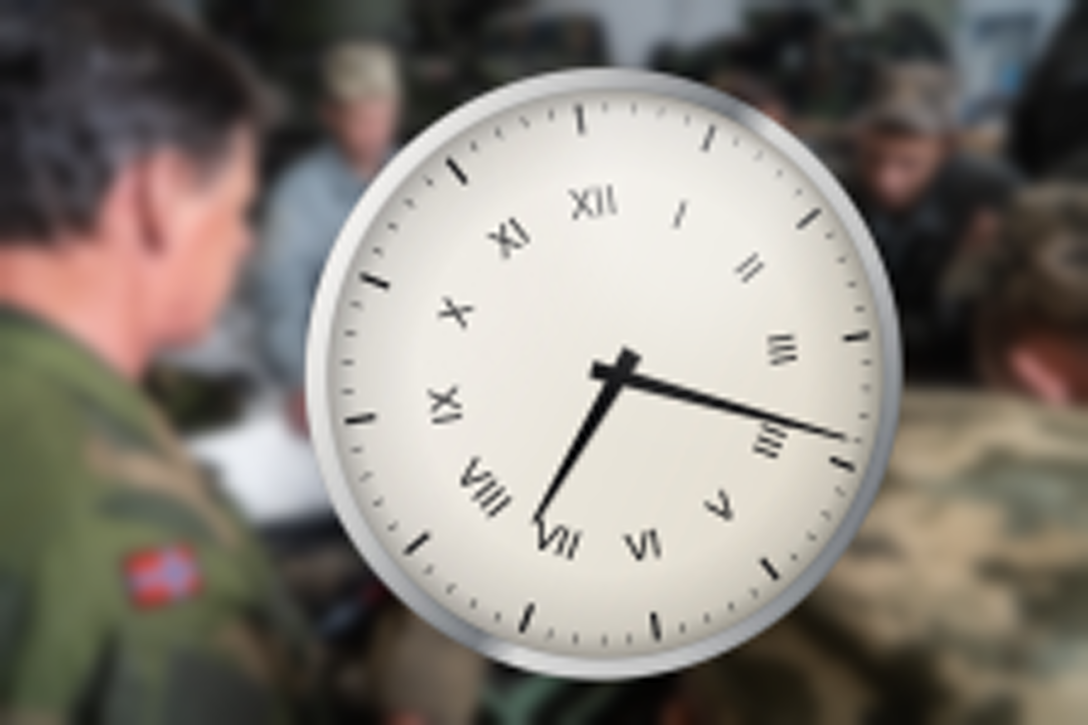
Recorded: h=7 m=19
